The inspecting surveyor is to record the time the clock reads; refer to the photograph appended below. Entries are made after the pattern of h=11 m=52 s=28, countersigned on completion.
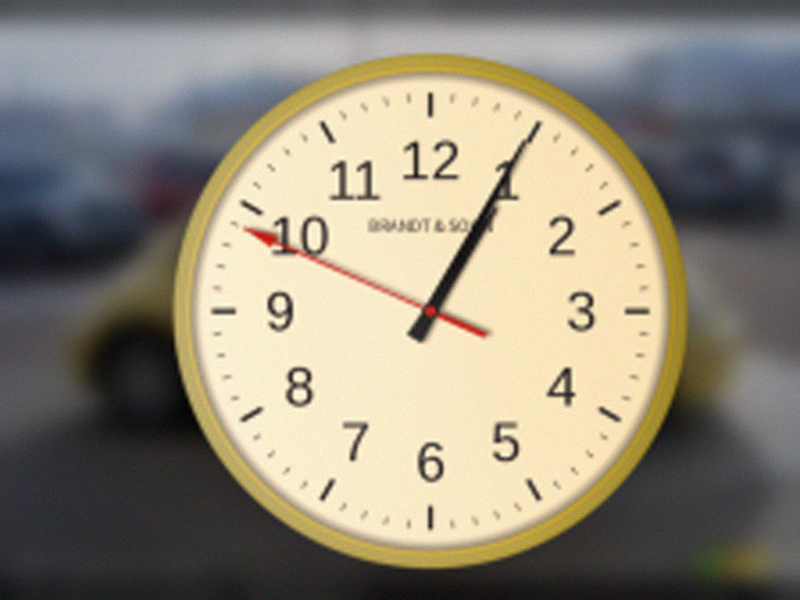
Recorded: h=1 m=4 s=49
